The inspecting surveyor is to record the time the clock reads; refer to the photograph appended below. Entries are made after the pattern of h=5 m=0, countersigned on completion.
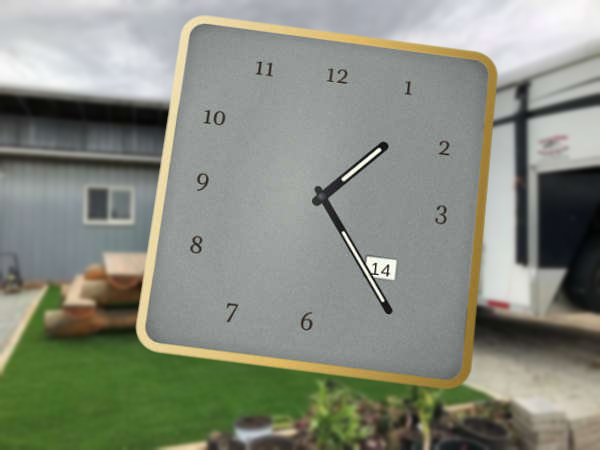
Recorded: h=1 m=24
